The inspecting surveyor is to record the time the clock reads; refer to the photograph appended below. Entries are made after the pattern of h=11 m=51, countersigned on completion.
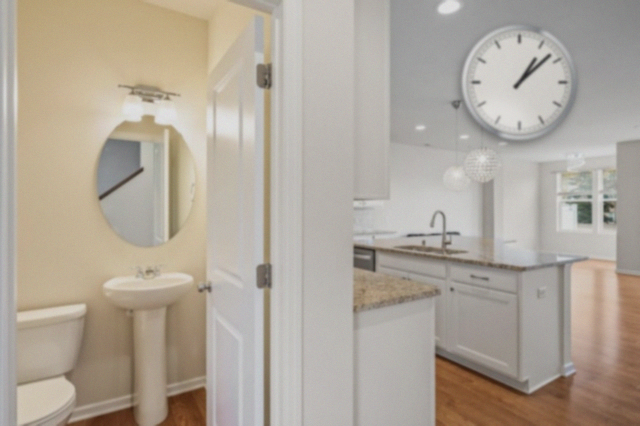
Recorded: h=1 m=8
